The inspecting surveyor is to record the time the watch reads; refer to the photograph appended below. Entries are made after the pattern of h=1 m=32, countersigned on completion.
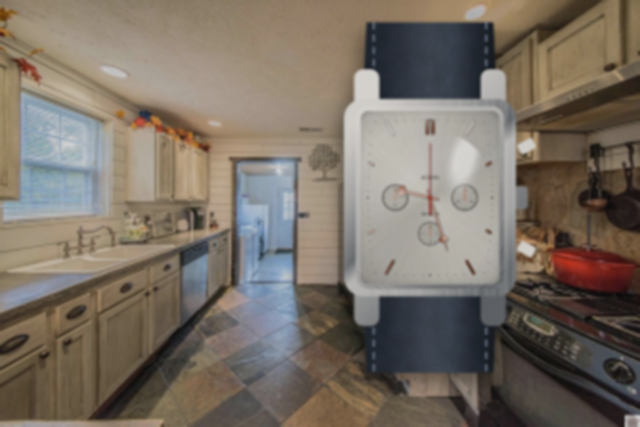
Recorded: h=9 m=27
